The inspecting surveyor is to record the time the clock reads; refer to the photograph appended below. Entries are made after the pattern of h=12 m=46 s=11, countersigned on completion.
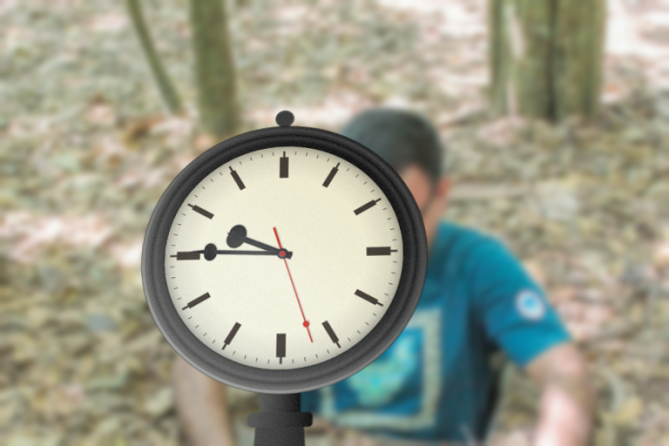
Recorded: h=9 m=45 s=27
